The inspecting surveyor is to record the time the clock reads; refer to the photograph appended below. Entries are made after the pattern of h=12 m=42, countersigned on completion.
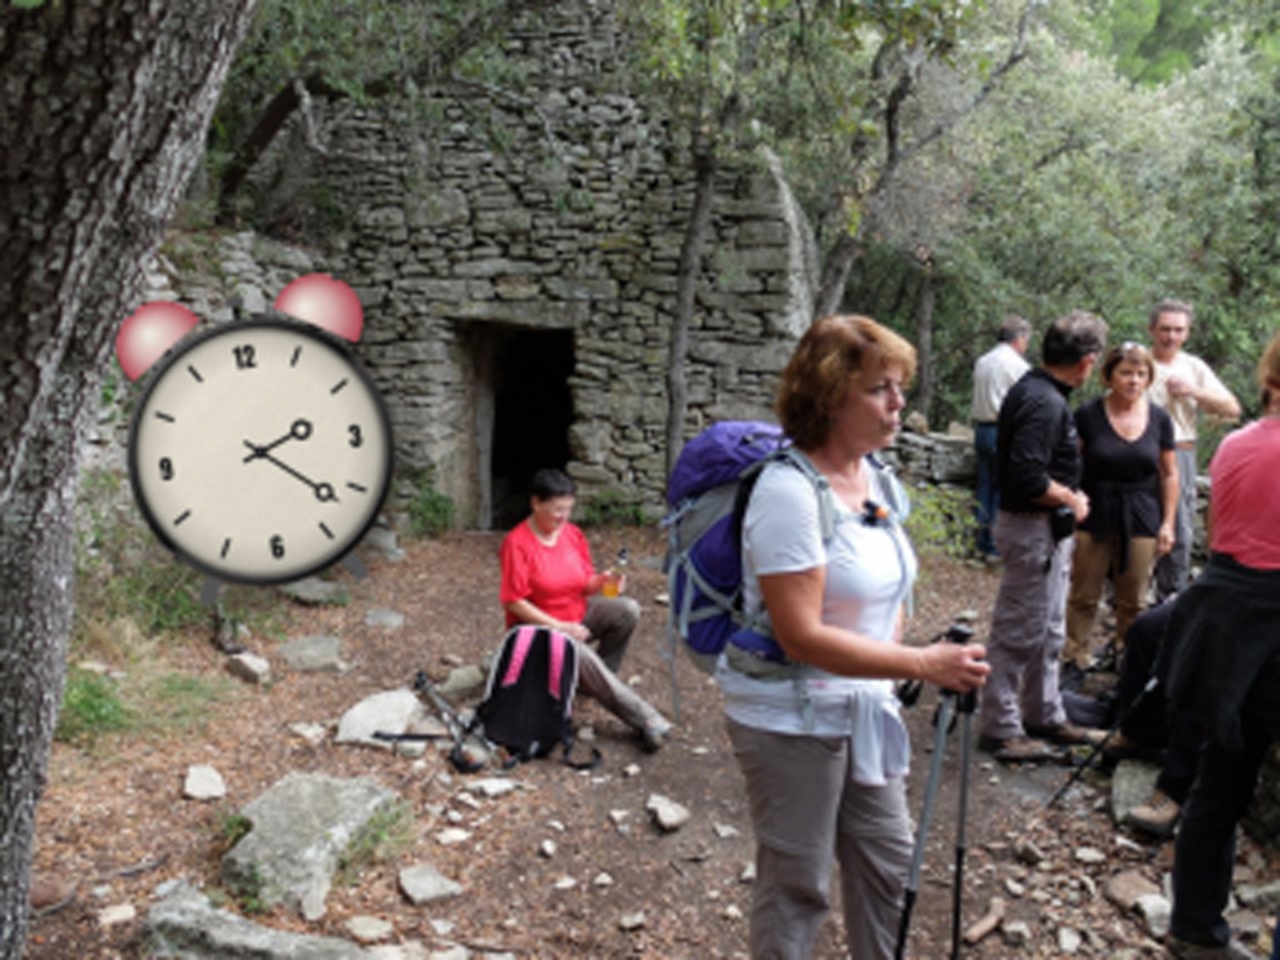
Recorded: h=2 m=22
